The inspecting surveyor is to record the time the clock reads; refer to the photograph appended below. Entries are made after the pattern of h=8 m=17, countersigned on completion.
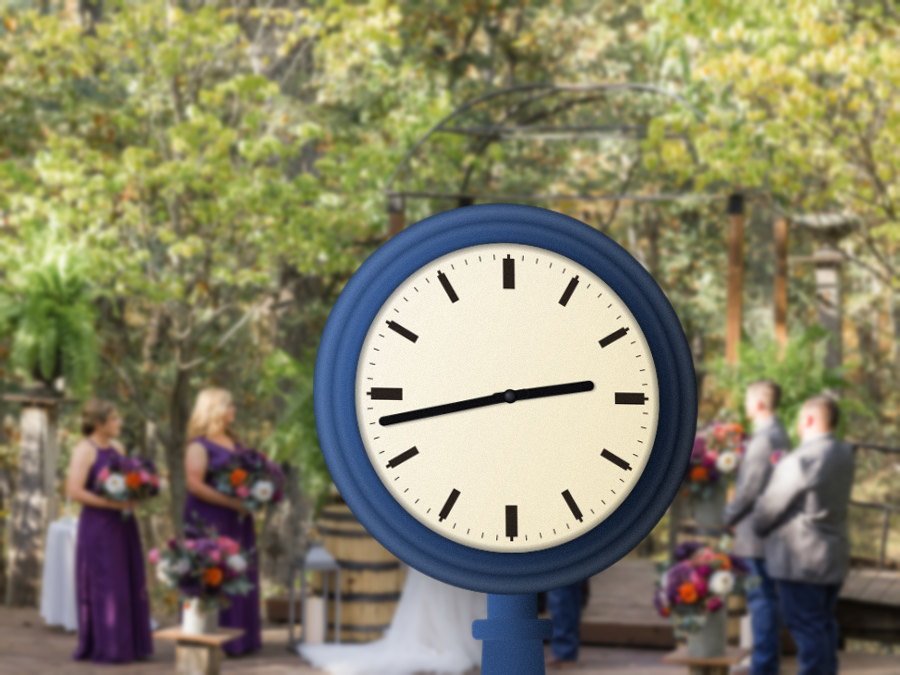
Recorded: h=2 m=43
